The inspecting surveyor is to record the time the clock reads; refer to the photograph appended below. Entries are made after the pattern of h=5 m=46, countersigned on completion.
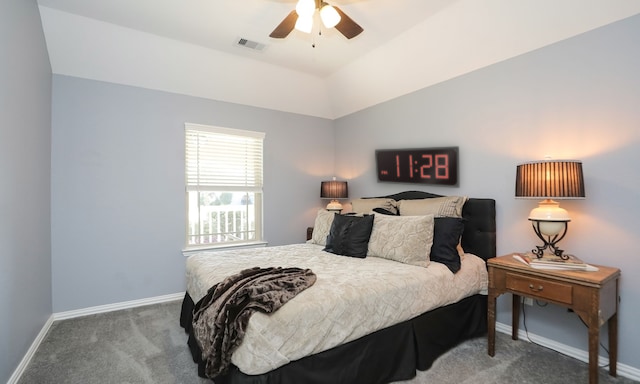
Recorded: h=11 m=28
